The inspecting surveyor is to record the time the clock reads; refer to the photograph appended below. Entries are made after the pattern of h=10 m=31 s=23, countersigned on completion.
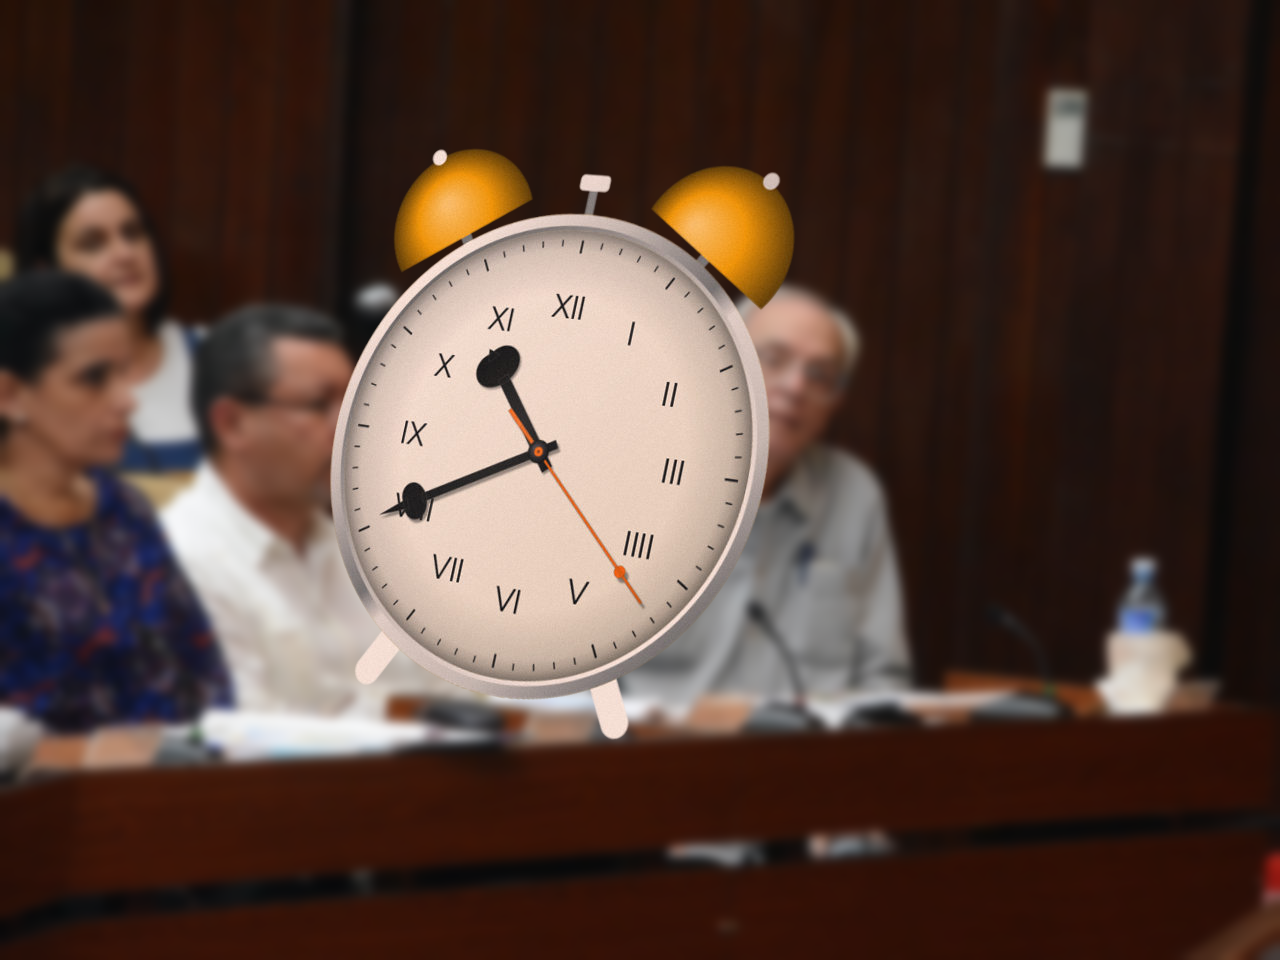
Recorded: h=10 m=40 s=22
